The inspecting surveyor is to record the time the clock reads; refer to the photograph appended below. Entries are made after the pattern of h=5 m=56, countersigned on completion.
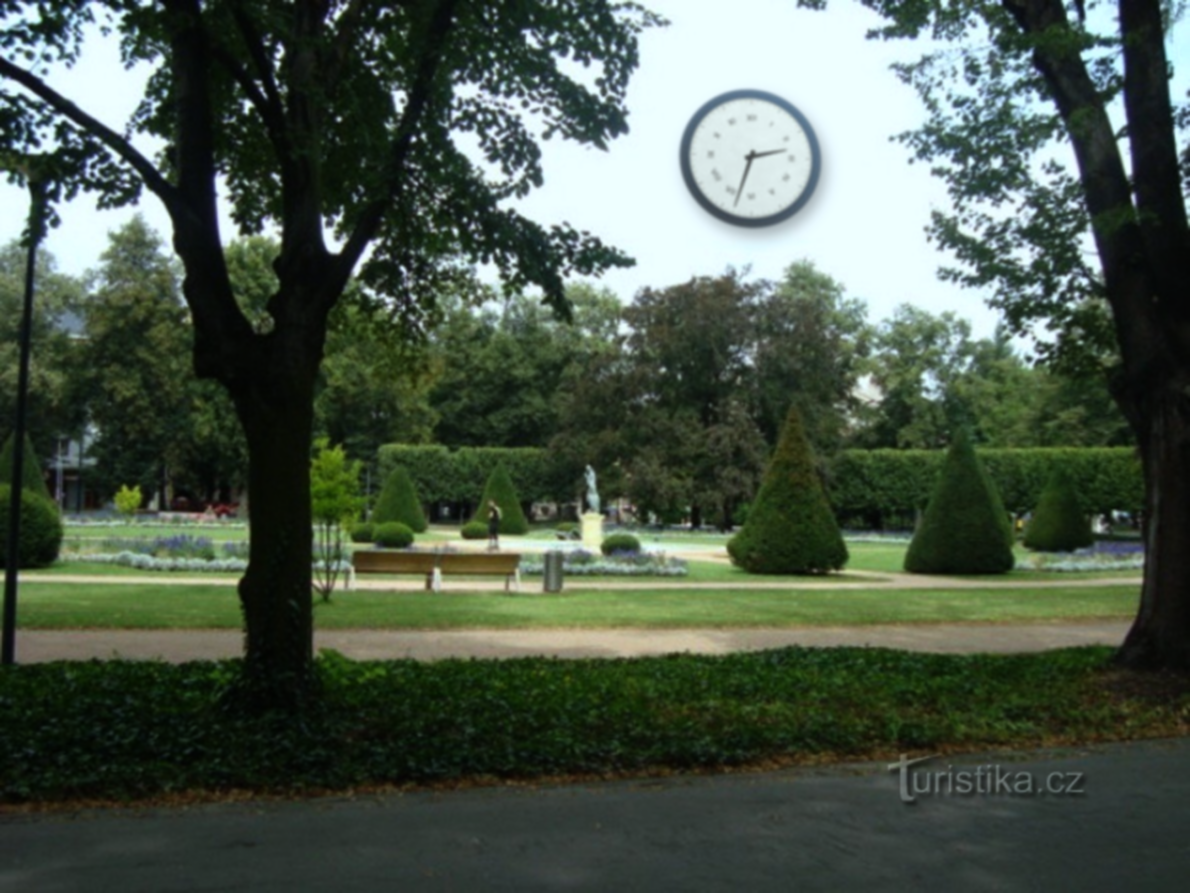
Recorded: h=2 m=33
